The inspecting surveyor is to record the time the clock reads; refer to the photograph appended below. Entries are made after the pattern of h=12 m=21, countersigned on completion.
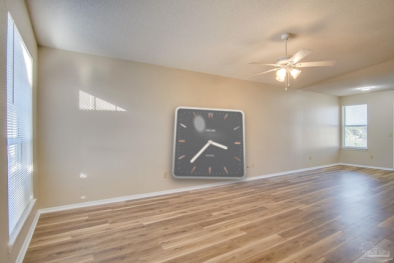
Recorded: h=3 m=37
